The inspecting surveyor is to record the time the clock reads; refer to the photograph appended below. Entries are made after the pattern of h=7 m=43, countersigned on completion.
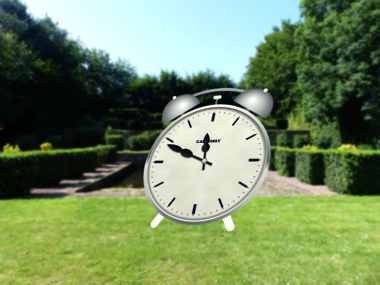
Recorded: h=11 m=49
